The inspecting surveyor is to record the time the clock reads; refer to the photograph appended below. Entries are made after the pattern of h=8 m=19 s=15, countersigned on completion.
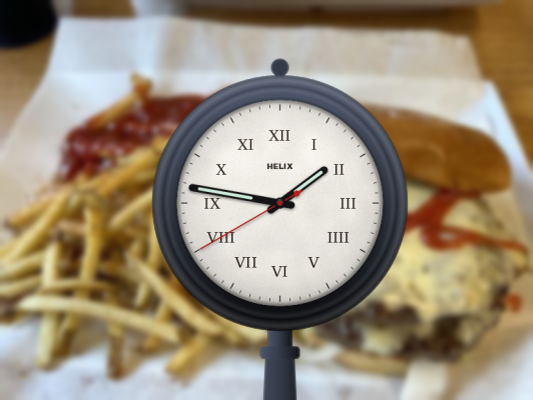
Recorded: h=1 m=46 s=40
